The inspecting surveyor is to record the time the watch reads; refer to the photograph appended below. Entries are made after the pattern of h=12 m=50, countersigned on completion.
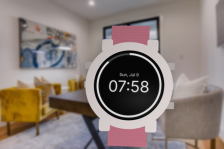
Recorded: h=7 m=58
